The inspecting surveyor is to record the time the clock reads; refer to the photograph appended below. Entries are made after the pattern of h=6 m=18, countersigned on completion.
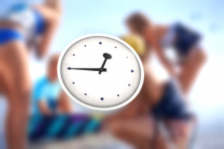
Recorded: h=12 m=45
